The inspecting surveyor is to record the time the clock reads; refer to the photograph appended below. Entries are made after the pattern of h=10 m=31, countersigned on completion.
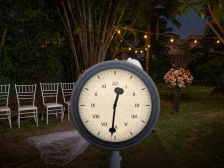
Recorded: h=12 m=31
